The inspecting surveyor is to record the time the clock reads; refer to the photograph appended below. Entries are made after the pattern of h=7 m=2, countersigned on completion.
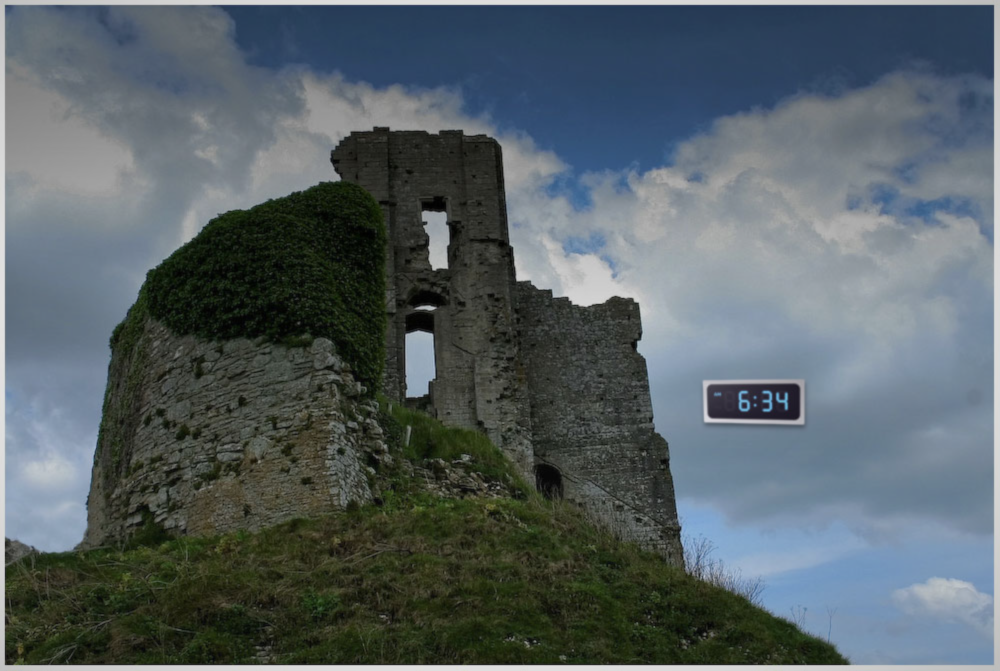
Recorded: h=6 m=34
